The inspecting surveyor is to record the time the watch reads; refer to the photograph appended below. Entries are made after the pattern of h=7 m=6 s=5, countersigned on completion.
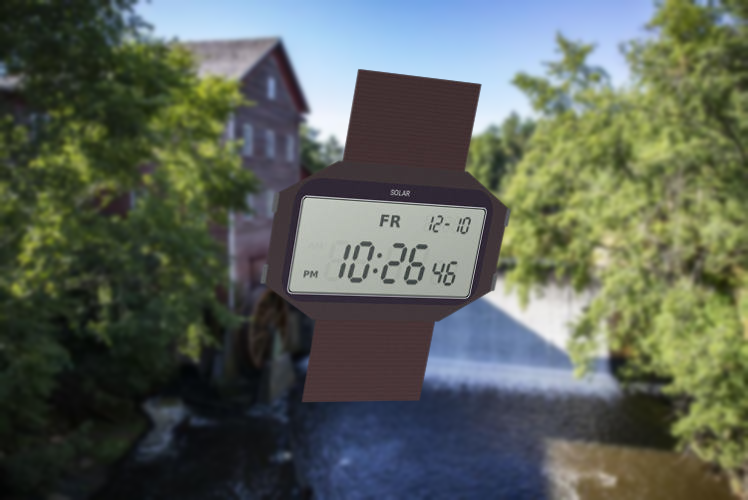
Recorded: h=10 m=26 s=46
